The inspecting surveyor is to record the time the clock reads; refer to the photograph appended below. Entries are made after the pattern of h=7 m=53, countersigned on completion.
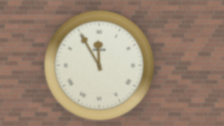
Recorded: h=11 m=55
